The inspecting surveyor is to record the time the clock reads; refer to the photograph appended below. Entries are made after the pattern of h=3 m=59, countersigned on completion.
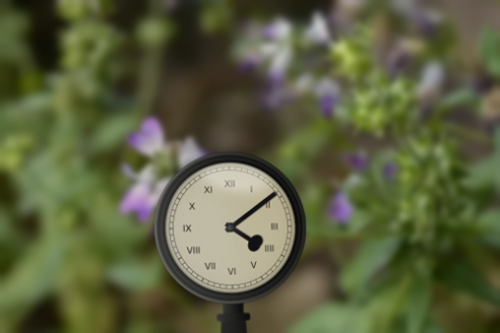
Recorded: h=4 m=9
